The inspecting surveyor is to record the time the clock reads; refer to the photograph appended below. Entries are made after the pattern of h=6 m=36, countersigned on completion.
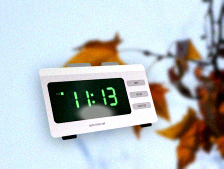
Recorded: h=11 m=13
